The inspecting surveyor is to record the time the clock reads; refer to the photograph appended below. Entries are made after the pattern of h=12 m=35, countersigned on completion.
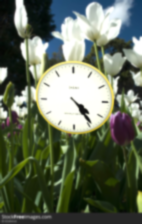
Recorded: h=4 m=24
